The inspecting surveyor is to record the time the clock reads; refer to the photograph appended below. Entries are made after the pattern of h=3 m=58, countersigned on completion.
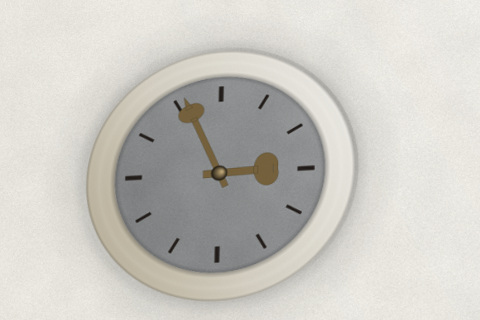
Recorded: h=2 m=56
